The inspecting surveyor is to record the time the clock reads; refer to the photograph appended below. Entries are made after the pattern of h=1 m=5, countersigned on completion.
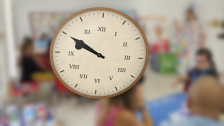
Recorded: h=9 m=50
